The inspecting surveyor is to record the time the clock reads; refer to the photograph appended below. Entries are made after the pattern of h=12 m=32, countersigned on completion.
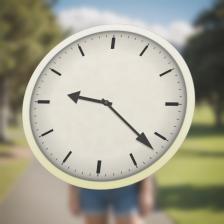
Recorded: h=9 m=22
